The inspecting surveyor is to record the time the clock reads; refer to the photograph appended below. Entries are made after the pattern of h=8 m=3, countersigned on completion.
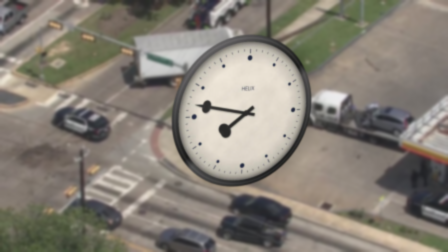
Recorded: h=7 m=47
